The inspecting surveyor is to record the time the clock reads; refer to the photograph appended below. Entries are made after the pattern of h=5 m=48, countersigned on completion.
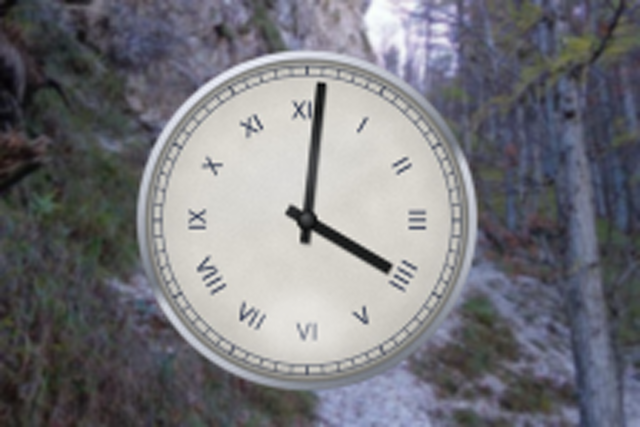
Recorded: h=4 m=1
